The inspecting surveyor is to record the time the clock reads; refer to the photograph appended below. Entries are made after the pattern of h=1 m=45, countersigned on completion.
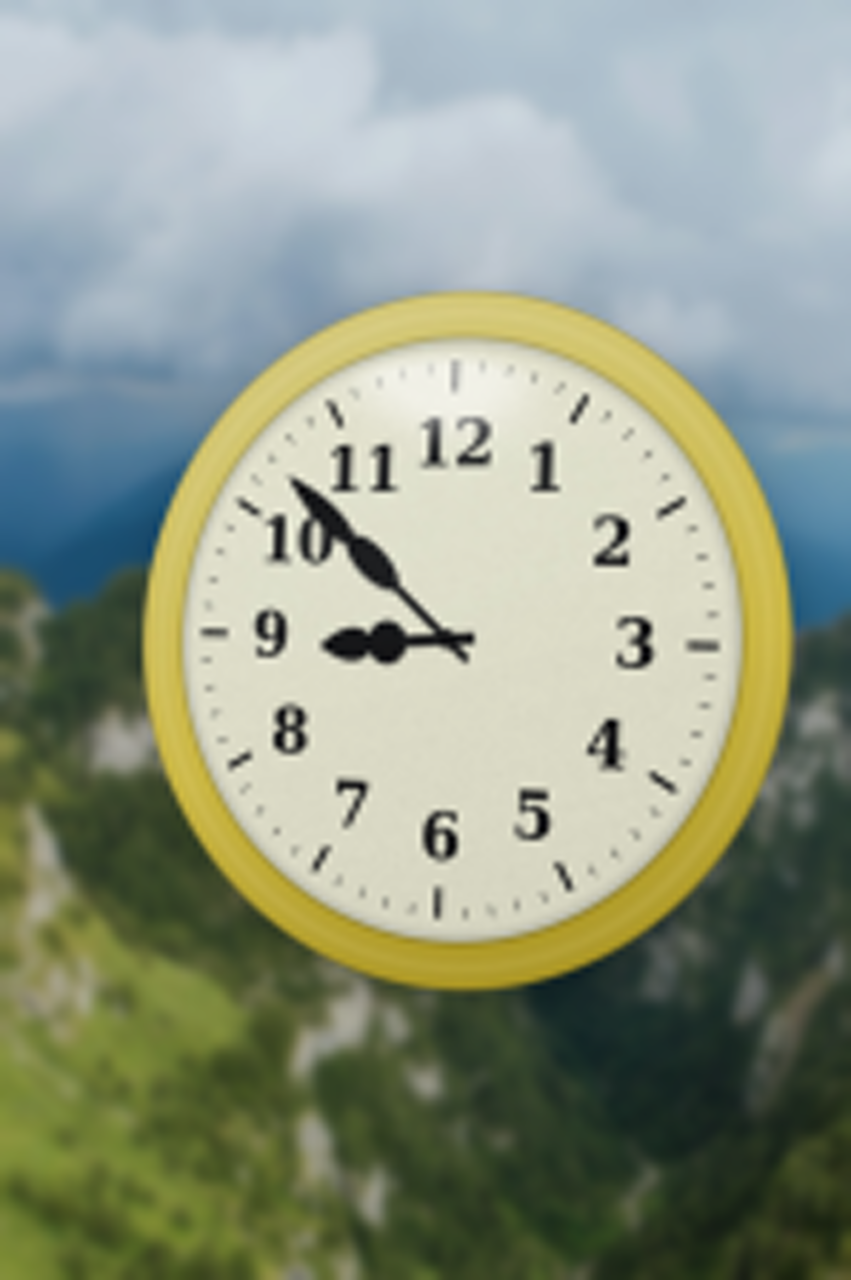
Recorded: h=8 m=52
